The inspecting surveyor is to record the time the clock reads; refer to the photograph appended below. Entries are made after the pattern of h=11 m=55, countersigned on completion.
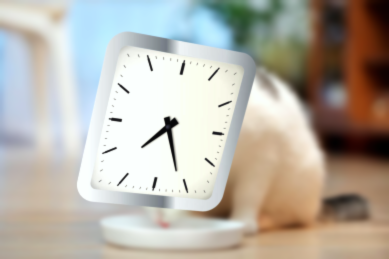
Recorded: h=7 m=26
